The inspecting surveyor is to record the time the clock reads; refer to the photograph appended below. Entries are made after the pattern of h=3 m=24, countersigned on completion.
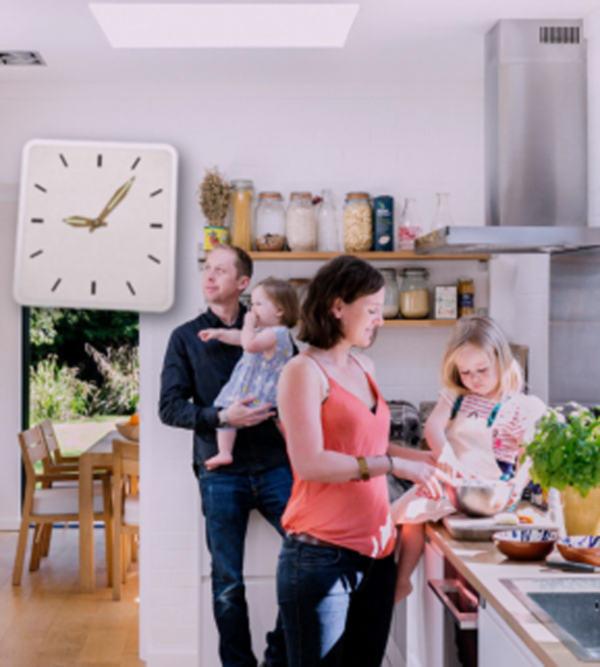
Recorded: h=9 m=6
